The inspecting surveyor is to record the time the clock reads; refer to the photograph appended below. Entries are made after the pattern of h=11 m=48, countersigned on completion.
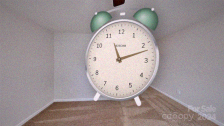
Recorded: h=11 m=12
